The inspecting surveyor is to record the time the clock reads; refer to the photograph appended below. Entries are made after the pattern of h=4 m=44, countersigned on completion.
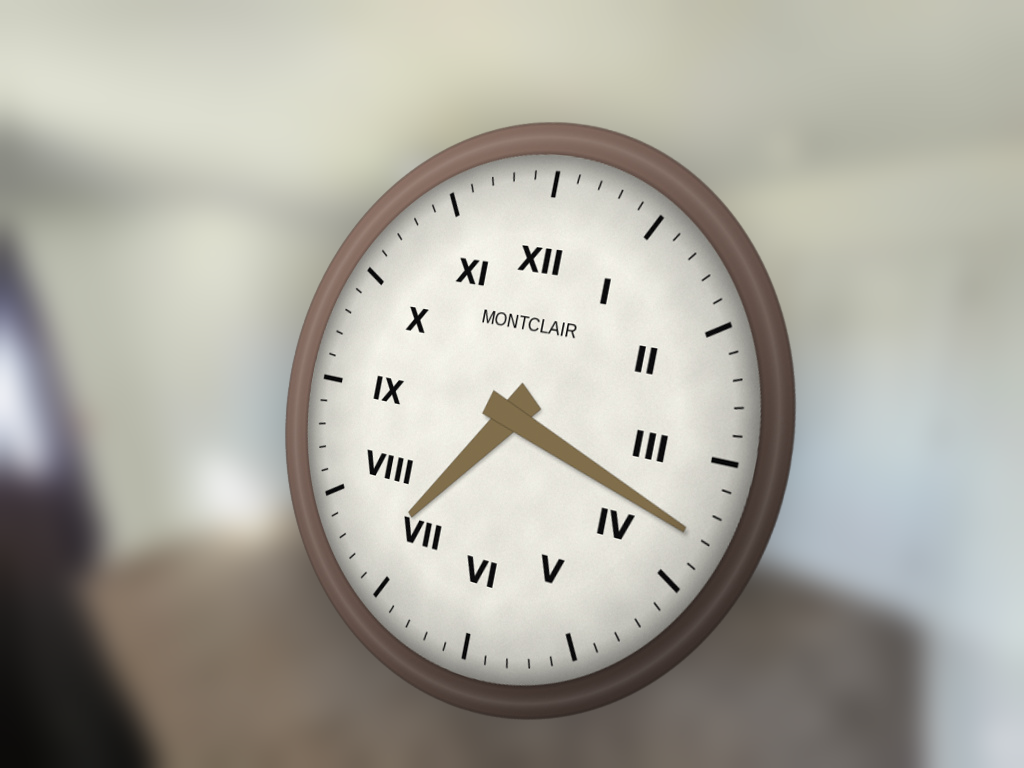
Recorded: h=7 m=18
